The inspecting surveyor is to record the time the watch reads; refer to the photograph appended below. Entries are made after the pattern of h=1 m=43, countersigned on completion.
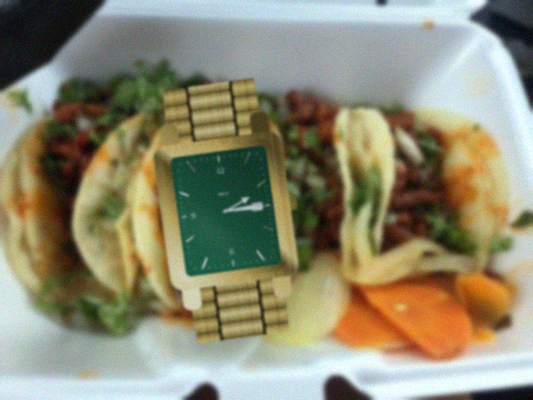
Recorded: h=2 m=15
